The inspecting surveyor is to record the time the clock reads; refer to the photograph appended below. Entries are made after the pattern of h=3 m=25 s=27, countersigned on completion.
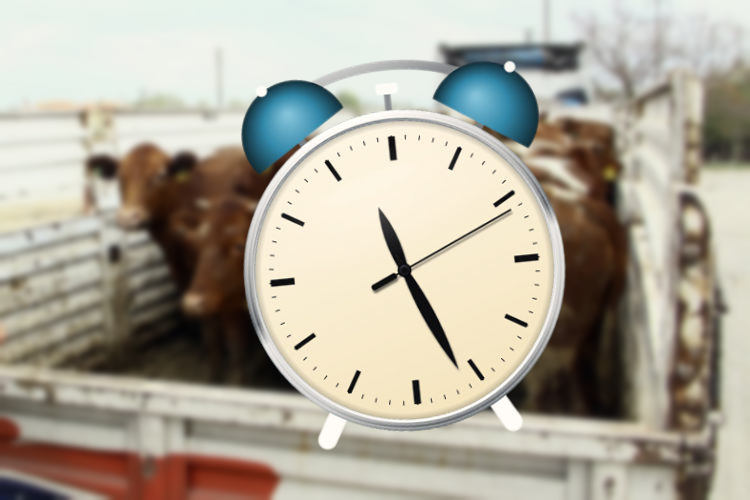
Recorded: h=11 m=26 s=11
